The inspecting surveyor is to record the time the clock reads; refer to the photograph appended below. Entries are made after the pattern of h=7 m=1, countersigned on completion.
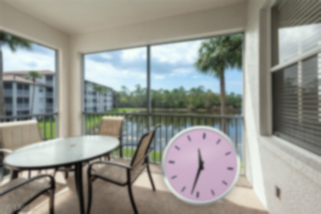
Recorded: h=11 m=32
